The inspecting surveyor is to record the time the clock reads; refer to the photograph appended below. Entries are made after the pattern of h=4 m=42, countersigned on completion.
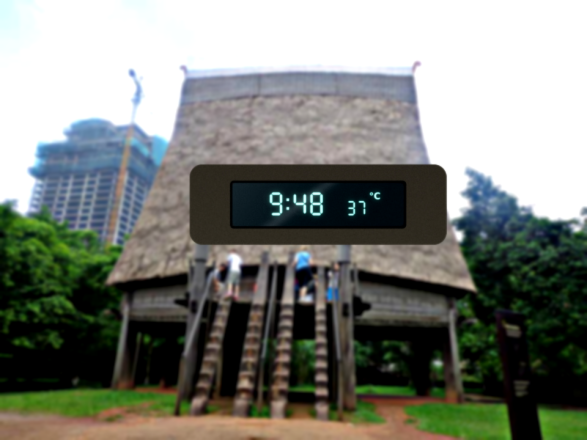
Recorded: h=9 m=48
